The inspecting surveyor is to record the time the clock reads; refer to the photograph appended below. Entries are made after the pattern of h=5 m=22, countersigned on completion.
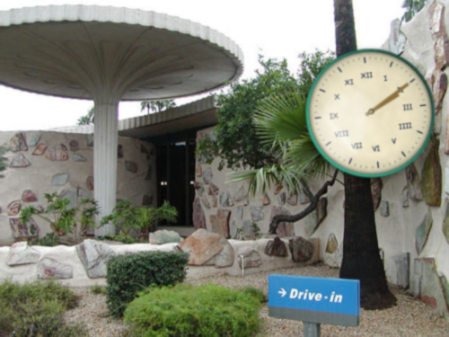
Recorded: h=2 m=10
